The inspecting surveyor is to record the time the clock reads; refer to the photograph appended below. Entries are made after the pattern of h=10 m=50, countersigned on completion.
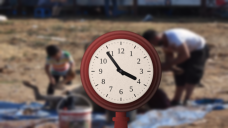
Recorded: h=3 m=54
